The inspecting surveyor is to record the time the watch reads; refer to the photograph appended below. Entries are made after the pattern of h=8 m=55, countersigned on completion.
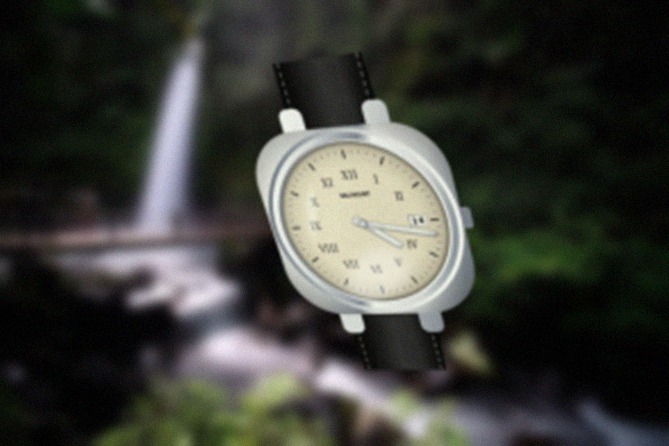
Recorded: h=4 m=17
